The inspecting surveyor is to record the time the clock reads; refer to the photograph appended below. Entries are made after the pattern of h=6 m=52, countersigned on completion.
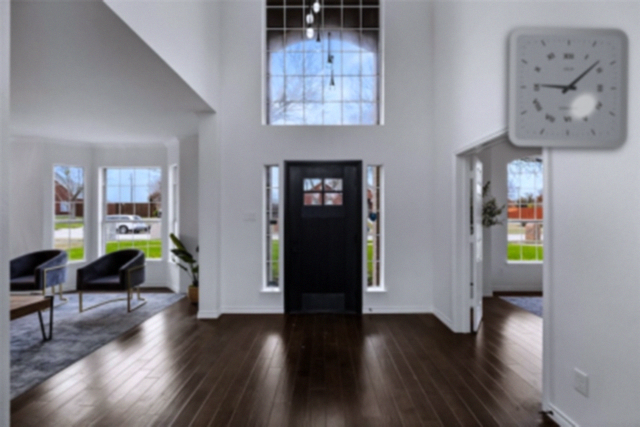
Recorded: h=9 m=8
